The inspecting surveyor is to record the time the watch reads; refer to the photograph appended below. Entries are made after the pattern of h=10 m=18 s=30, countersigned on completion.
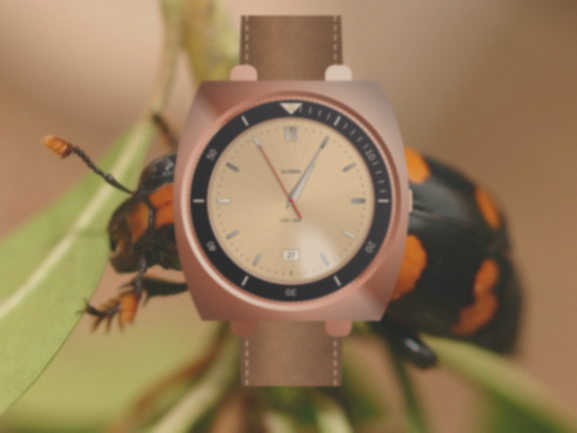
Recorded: h=1 m=4 s=55
